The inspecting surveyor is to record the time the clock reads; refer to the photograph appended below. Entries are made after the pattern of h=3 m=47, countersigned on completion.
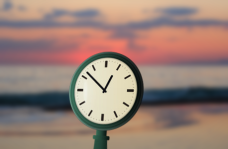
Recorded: h=12 m=52
